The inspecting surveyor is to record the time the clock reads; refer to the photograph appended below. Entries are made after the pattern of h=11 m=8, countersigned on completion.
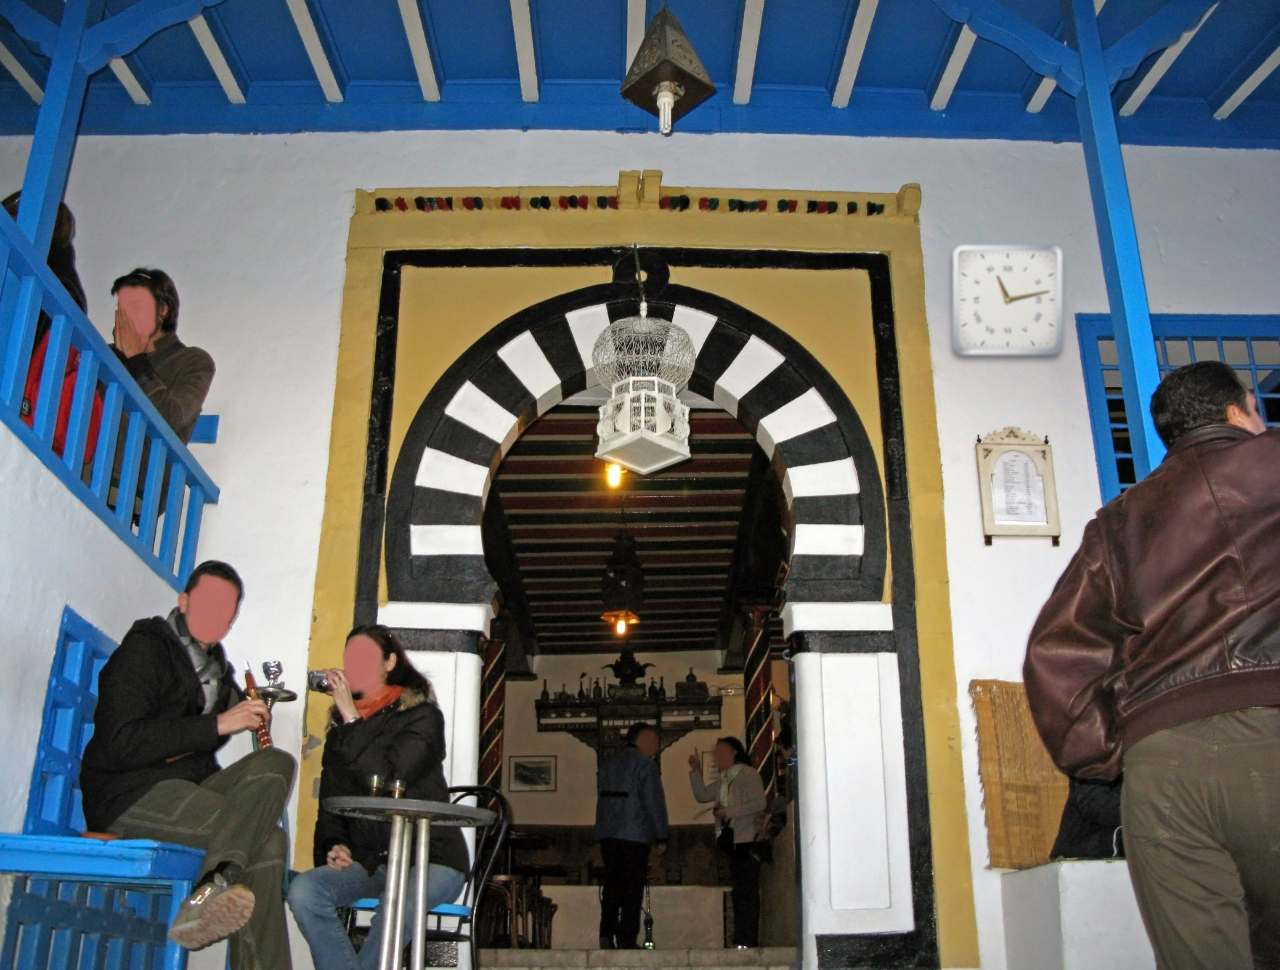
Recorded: h=11 m=13
